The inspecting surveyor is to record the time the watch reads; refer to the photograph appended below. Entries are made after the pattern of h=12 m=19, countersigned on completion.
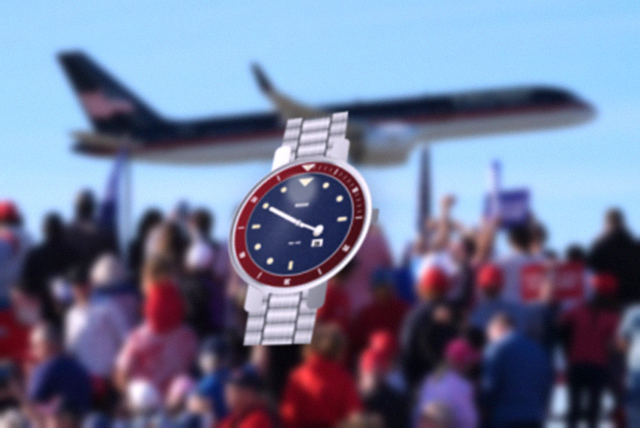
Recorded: h=3 m=50
